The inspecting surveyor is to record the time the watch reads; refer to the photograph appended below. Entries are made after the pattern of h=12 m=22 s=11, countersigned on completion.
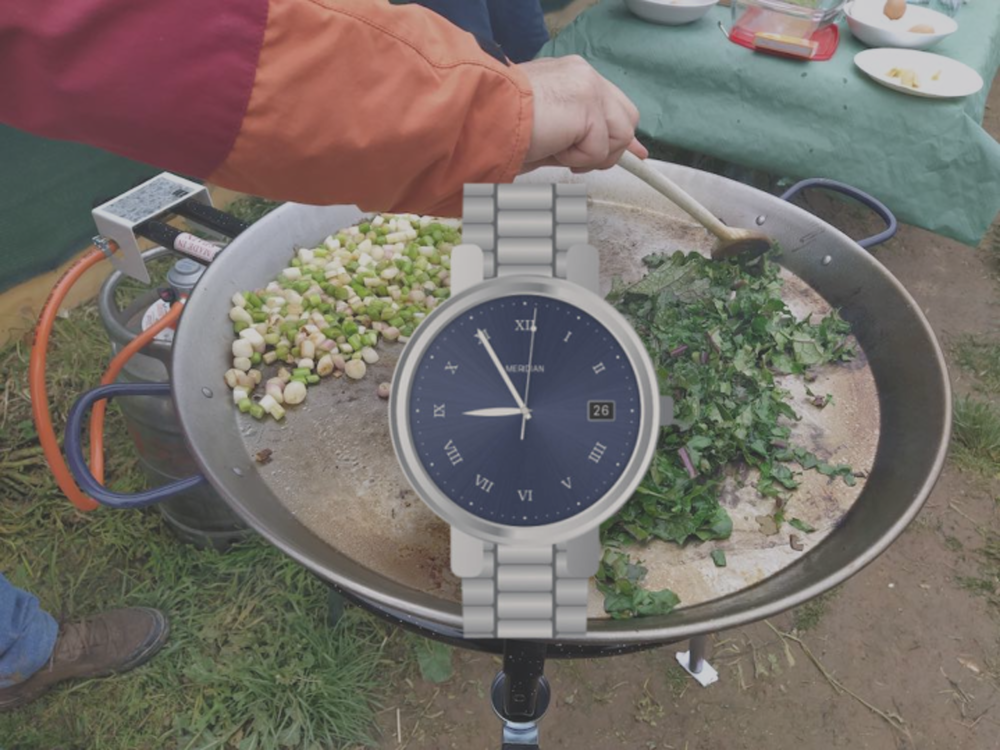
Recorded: h=8 m=55 s=1
